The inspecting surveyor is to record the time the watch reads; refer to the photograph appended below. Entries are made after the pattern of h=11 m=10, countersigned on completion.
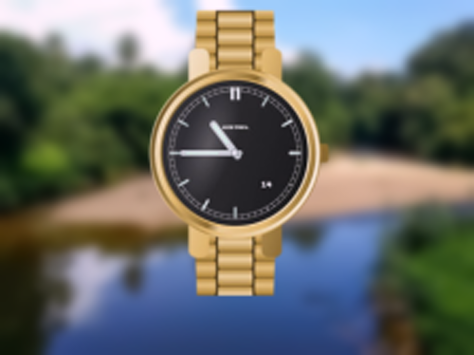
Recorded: h=10 m=45
